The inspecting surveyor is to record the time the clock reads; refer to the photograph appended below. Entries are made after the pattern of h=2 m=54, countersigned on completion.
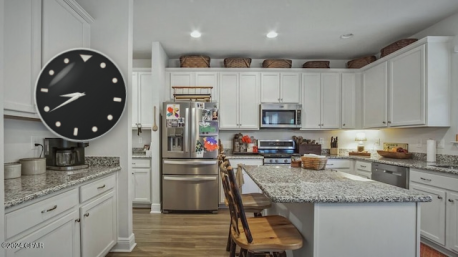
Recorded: h=8 m=39
